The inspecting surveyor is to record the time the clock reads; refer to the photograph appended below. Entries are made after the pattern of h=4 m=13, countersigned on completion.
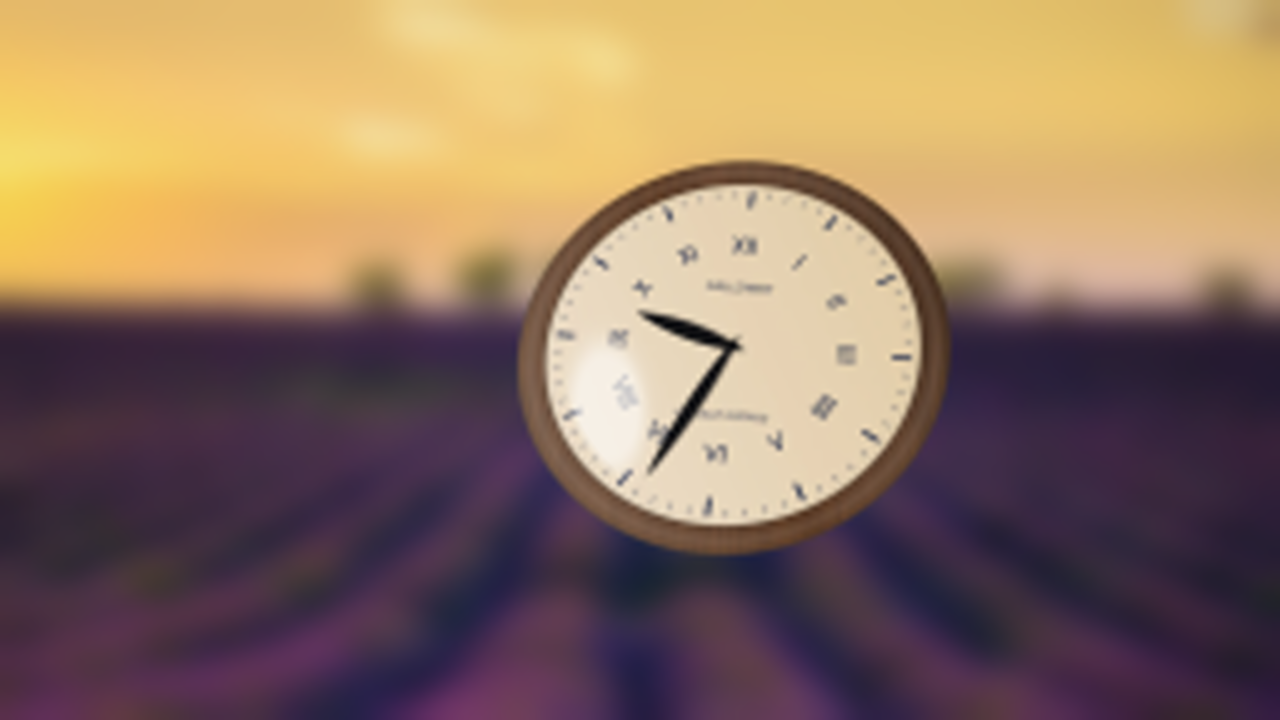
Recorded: h=9 m=34
